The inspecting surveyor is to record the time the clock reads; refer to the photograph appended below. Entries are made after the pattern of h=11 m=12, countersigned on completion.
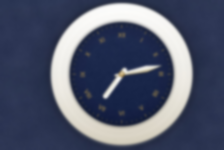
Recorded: h=7 m=13
